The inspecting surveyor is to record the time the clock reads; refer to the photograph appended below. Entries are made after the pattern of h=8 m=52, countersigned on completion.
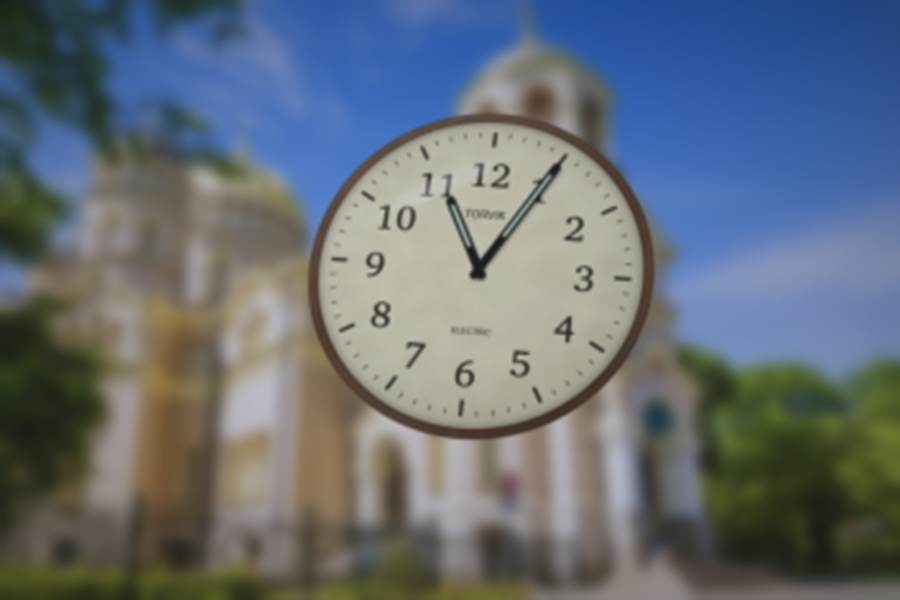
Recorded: h=11 m=5
